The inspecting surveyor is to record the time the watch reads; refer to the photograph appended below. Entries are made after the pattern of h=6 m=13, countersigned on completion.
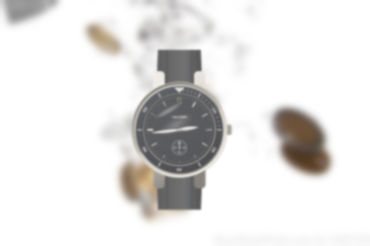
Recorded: h=2 m=44
